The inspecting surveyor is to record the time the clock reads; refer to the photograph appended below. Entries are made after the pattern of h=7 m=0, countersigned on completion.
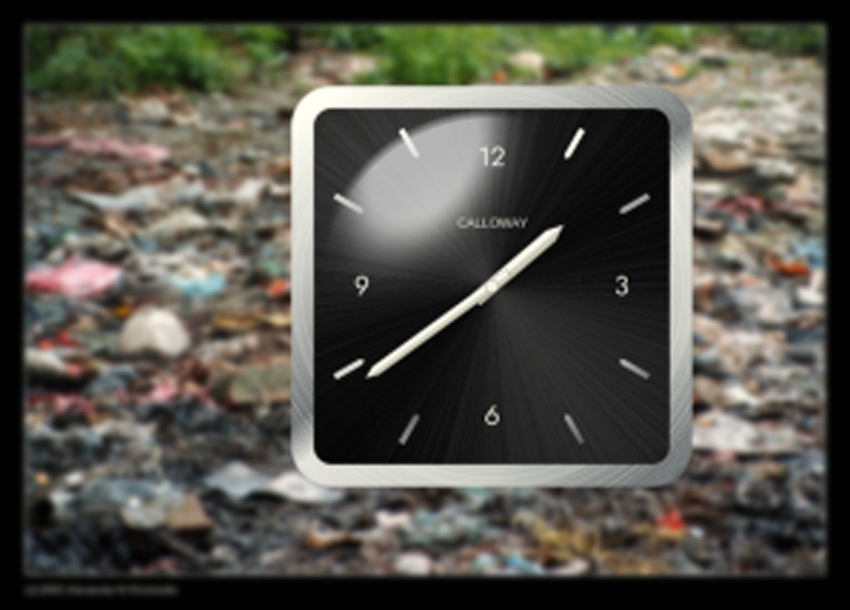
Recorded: h=1 m=39
